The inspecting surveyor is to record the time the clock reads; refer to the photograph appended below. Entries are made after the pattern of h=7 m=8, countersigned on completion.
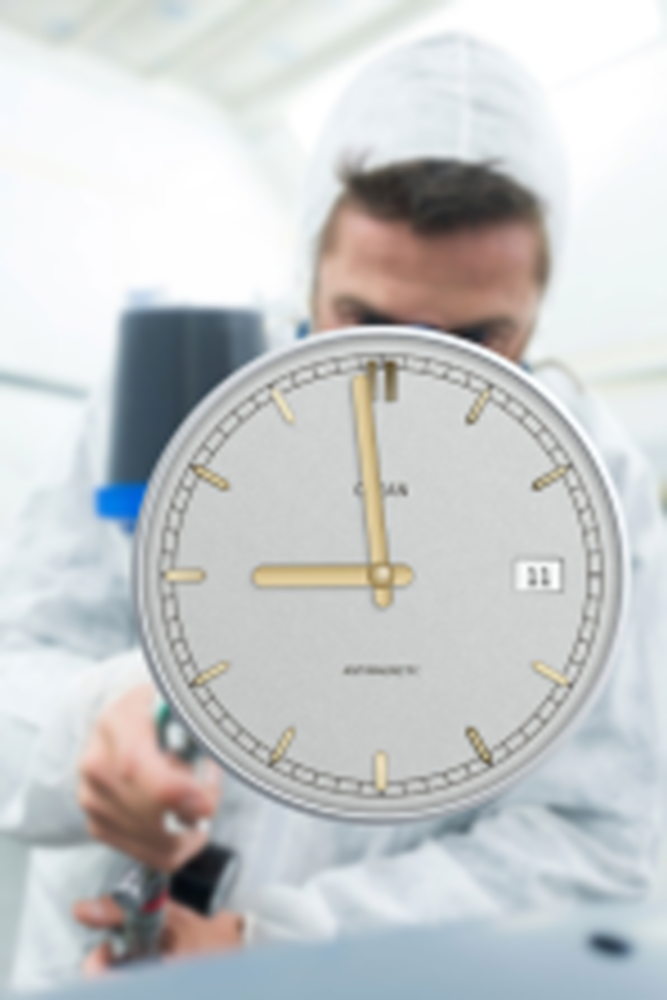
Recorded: h=8 m=59
